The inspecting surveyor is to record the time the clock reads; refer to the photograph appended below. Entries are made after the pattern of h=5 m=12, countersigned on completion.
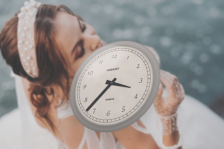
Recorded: h=3 m=37
